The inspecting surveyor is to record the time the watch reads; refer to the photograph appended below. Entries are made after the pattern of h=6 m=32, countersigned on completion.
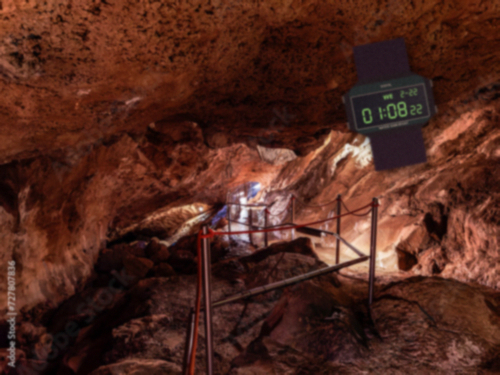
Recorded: h=1 m=8
